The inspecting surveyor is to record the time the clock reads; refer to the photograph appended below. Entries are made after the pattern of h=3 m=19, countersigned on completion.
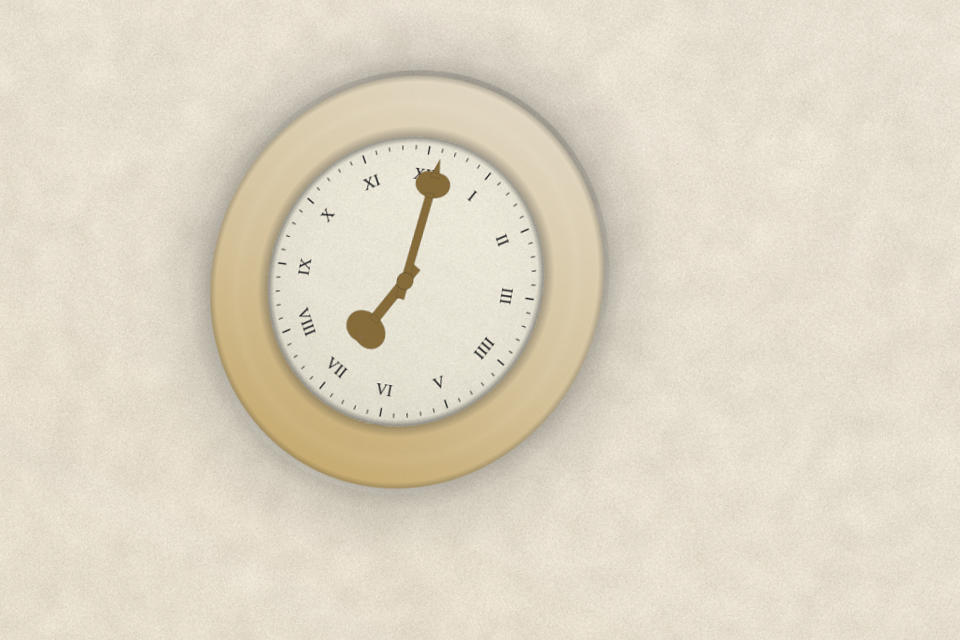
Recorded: h=7 m=1
